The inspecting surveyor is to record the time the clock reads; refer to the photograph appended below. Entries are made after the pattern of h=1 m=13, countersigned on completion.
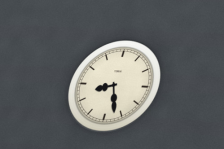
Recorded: h=8 m=27
